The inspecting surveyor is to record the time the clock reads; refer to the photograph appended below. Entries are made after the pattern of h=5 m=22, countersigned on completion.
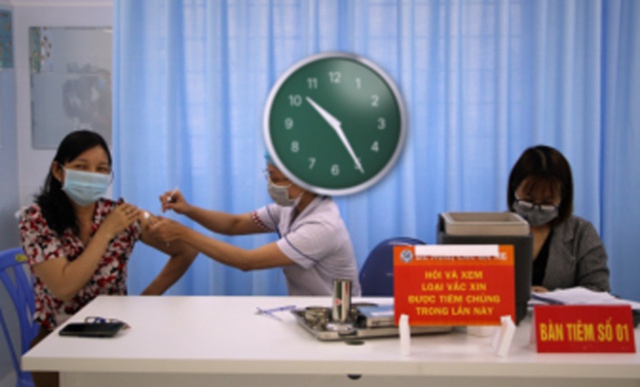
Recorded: h=10 m=25
